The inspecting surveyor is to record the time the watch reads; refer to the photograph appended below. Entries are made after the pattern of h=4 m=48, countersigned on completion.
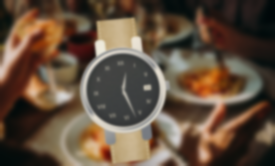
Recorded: h=12 m=27
